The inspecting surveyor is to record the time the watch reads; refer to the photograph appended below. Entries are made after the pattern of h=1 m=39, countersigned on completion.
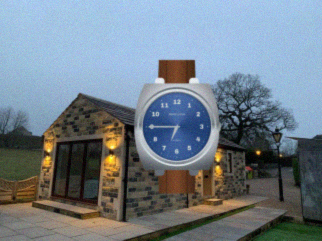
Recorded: h=6 m=45
